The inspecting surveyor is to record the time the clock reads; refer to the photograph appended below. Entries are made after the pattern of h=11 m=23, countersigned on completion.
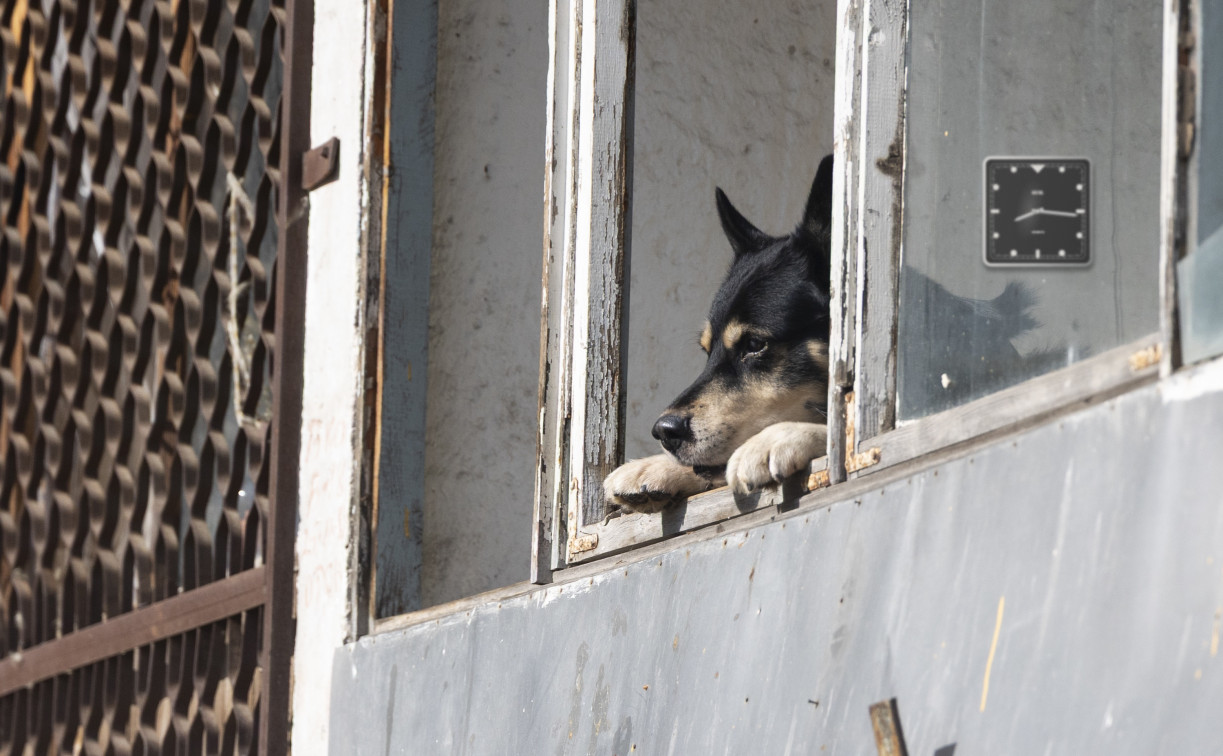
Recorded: h=8 m=16
